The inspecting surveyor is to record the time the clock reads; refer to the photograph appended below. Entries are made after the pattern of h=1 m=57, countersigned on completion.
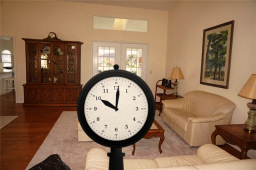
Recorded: h=10 m=1
